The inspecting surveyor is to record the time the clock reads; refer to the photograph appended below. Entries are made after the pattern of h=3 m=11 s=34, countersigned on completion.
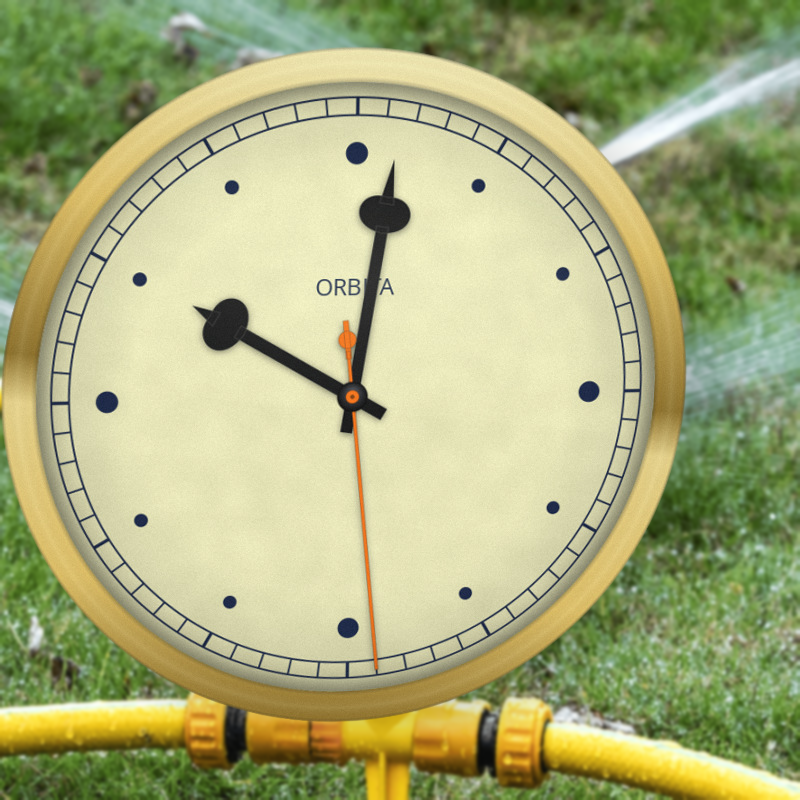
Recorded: h=10 m=1 s=29
